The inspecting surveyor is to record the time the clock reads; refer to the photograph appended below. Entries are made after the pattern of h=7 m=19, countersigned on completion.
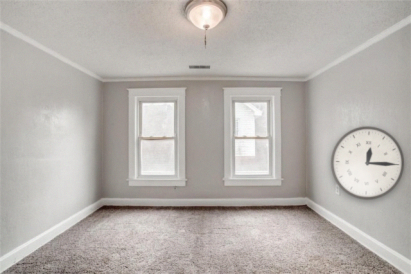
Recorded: h=12 m=15
